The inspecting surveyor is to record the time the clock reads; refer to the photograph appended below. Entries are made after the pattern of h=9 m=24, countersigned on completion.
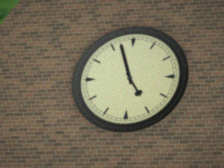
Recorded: h=4 m=57
